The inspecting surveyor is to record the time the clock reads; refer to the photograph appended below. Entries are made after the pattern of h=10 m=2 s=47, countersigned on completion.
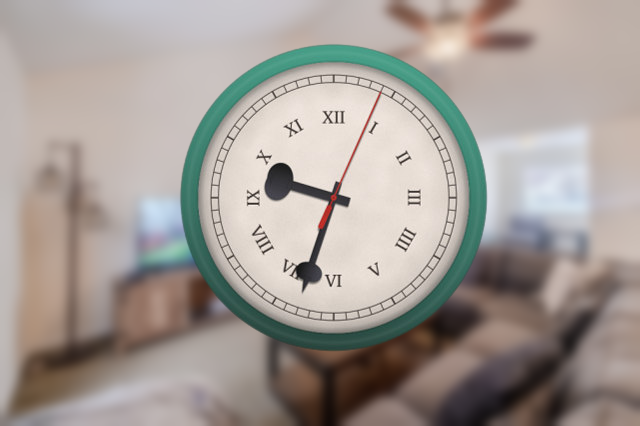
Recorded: h=9 m=33 s=4
